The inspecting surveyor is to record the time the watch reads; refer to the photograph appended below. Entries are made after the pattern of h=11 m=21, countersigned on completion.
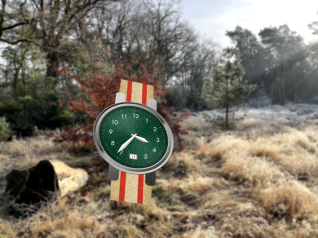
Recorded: h=3 m=36
